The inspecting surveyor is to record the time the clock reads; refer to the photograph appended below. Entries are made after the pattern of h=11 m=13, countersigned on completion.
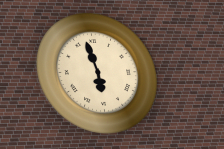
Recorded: h=5 m=58
